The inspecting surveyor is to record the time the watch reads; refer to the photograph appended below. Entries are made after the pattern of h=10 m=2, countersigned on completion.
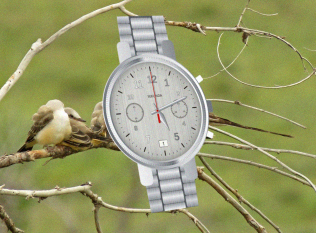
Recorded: h=5 m=12
